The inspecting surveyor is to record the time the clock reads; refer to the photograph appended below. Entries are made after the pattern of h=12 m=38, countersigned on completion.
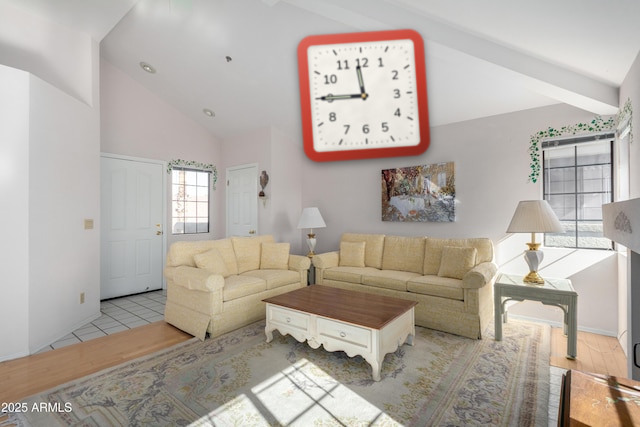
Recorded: h=11 m=45
